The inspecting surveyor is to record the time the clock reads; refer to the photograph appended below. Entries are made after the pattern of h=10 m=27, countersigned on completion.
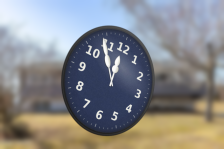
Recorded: h=11 m=54
